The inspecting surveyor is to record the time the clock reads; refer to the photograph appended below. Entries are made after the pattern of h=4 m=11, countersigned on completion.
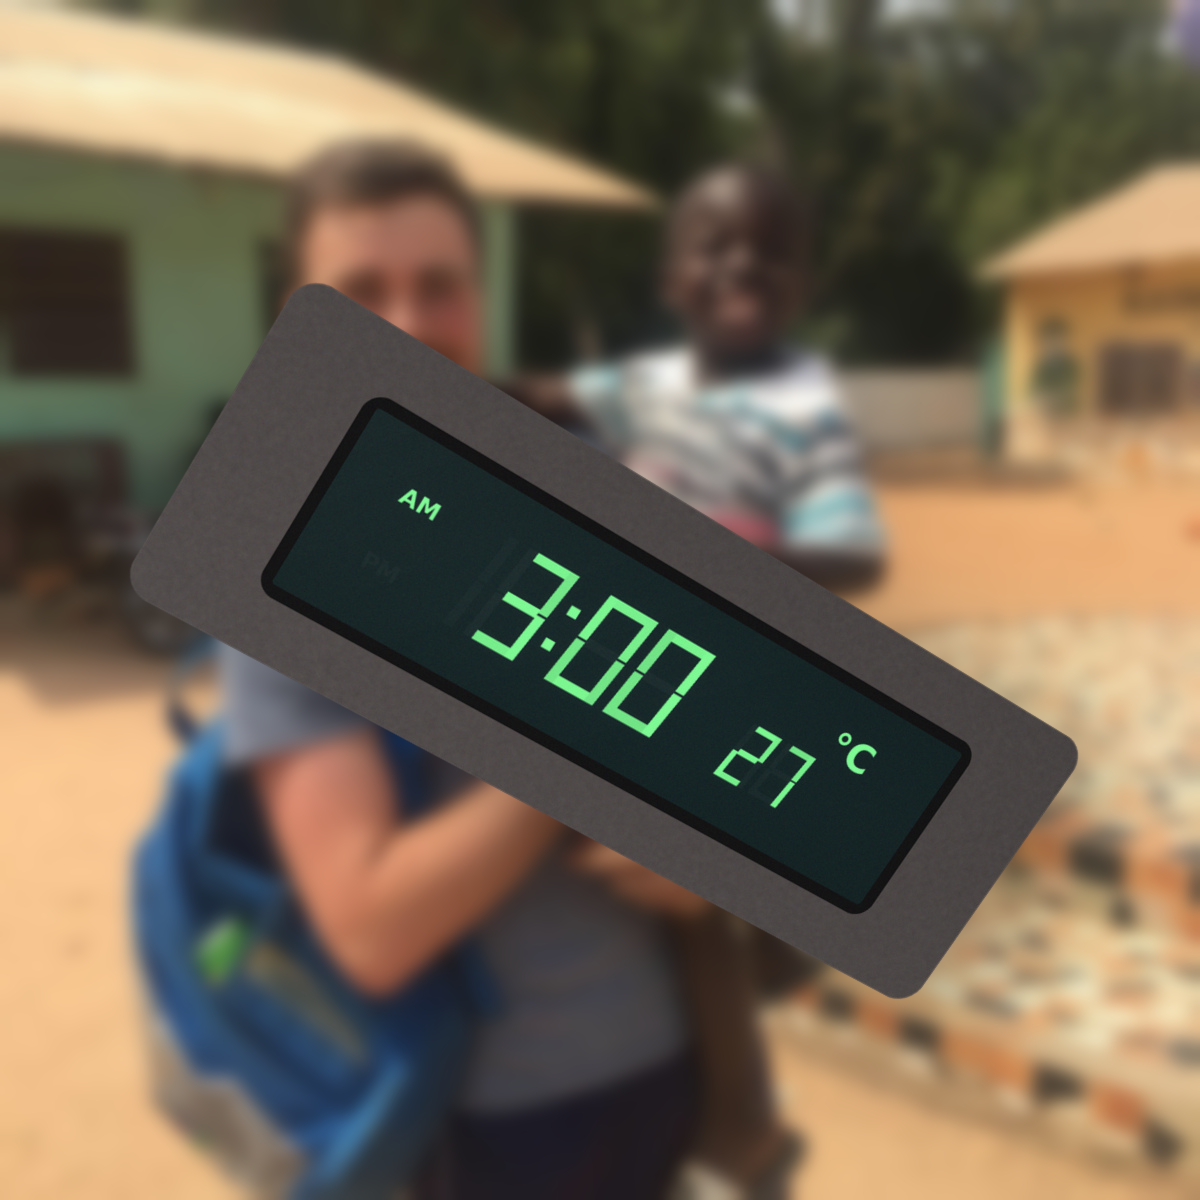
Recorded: h=3 m=0
